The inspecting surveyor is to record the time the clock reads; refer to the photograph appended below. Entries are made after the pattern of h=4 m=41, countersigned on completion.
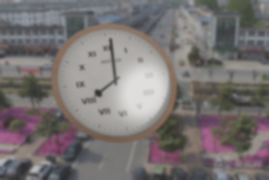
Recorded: h=8 m=1
